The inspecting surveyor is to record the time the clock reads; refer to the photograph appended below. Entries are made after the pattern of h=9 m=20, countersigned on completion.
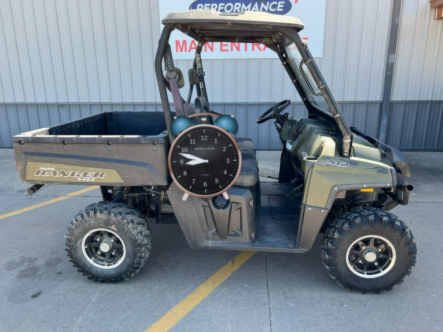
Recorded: h=8 m=48
